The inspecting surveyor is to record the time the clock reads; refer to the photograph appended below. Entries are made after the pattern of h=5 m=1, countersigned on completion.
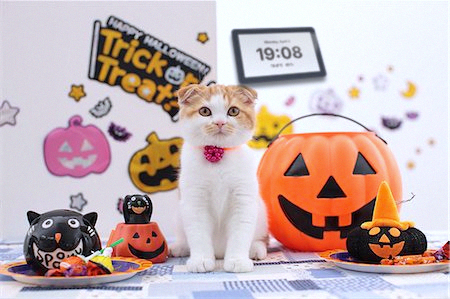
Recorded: h=19 m=8
